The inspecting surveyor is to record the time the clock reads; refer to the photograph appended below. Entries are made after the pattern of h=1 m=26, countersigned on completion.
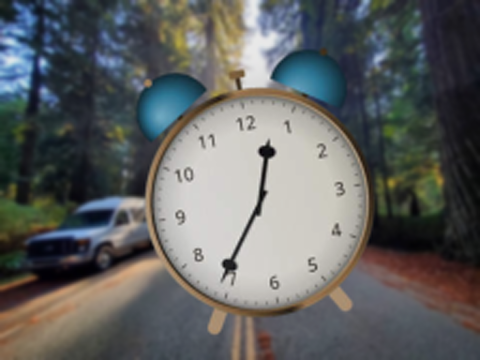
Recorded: h=12 m=36
